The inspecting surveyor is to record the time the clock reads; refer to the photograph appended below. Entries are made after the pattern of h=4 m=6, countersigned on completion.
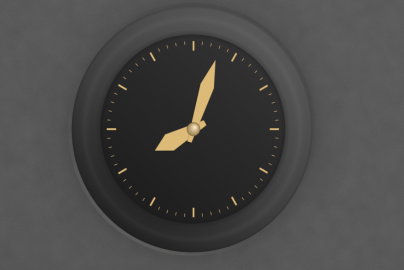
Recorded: h=8 m=3
